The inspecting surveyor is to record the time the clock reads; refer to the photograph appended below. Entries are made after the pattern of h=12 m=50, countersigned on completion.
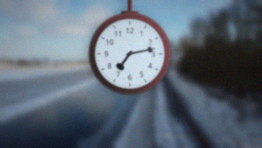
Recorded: h=7 m=13
